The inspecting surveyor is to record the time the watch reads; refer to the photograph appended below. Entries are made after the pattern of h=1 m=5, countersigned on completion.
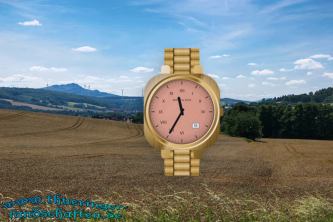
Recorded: h=11 m=35
